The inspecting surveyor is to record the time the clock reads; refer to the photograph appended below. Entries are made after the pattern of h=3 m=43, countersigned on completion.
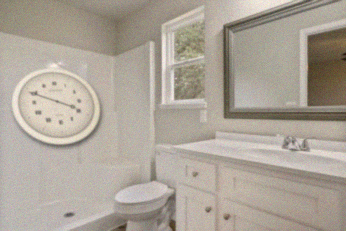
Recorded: h=3 m=49
